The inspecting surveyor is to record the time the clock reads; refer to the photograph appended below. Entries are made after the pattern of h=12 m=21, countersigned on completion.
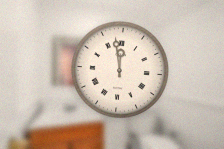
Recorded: h=11 m=58
